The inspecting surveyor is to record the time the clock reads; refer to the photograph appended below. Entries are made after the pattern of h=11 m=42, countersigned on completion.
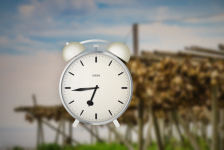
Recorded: h=6 m=44
